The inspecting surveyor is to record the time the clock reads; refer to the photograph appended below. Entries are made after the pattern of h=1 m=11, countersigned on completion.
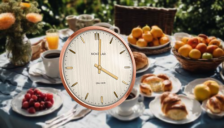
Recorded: h=4 m=1
